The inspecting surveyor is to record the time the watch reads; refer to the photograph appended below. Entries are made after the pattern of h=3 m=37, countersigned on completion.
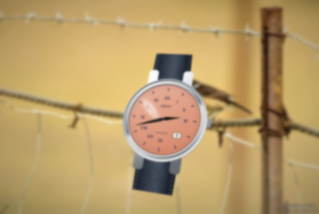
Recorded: h=2 m=42
